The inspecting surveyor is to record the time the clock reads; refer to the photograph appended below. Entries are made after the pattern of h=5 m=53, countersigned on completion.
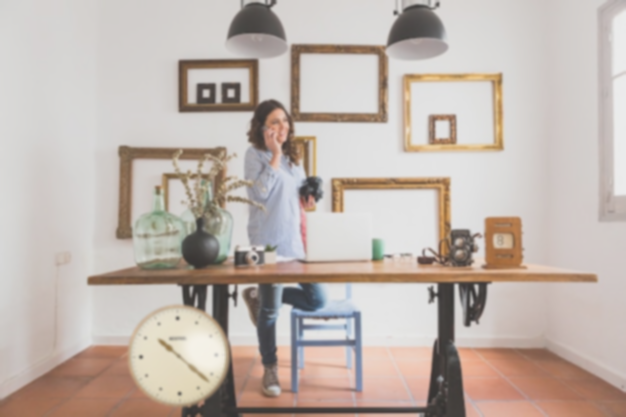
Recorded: h=10 m=22
